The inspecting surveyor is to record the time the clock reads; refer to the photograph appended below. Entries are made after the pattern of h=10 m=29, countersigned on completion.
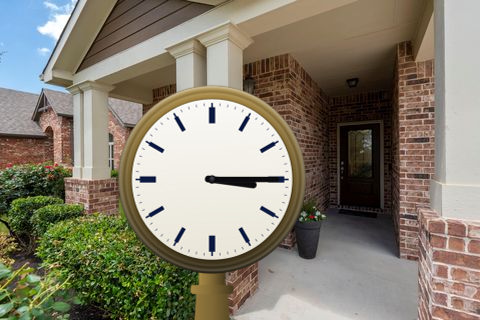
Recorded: h=3 m=15
